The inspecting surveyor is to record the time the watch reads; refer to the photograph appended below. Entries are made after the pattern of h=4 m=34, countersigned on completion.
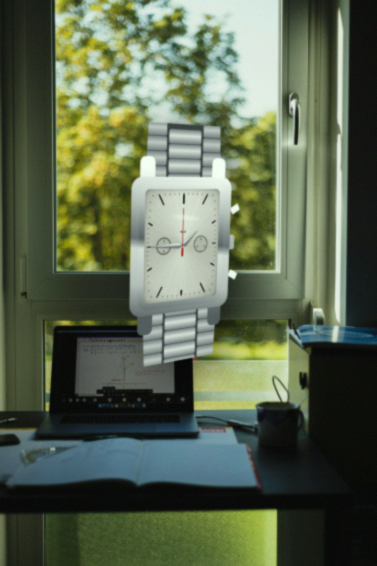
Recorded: h=1 m=45
